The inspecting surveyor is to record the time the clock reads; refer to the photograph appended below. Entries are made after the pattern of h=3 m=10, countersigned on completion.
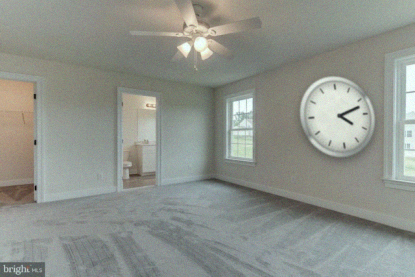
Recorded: h=4 m=12
